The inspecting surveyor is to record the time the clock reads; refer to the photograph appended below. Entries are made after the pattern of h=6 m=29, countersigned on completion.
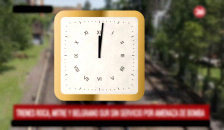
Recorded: h=12 m=1
